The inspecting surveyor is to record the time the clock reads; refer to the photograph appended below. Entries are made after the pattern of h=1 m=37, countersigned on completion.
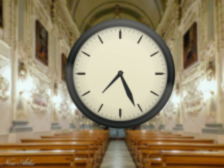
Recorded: h=7 m=26
